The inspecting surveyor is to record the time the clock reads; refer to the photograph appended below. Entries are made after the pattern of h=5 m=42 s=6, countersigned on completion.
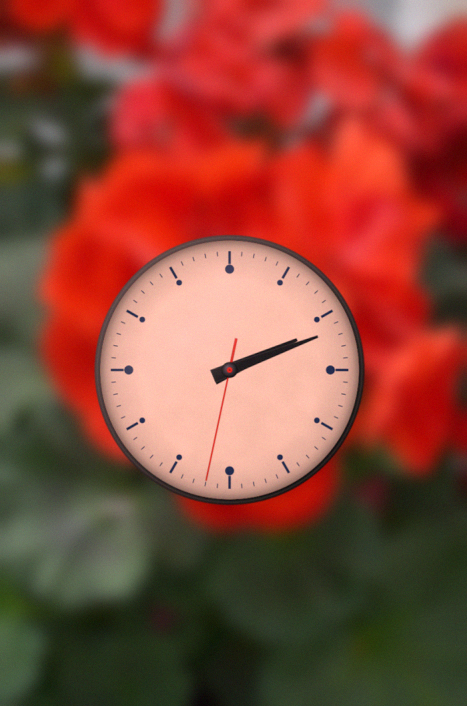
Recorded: h=2 m=11 s=32
